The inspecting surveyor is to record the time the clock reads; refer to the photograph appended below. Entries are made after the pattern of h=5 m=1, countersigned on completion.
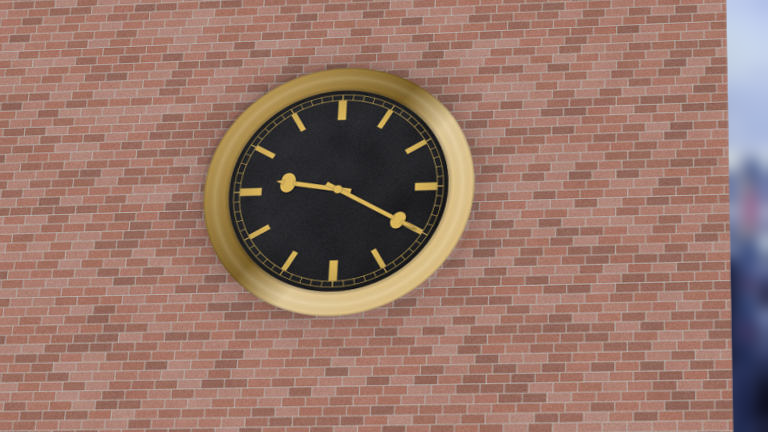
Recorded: h=9 m=20
